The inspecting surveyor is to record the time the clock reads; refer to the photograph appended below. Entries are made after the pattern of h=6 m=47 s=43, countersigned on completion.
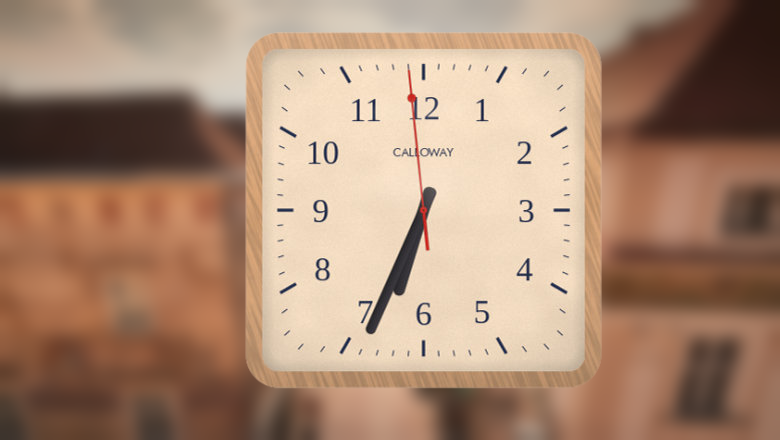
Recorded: h=6 m=33 s=59
